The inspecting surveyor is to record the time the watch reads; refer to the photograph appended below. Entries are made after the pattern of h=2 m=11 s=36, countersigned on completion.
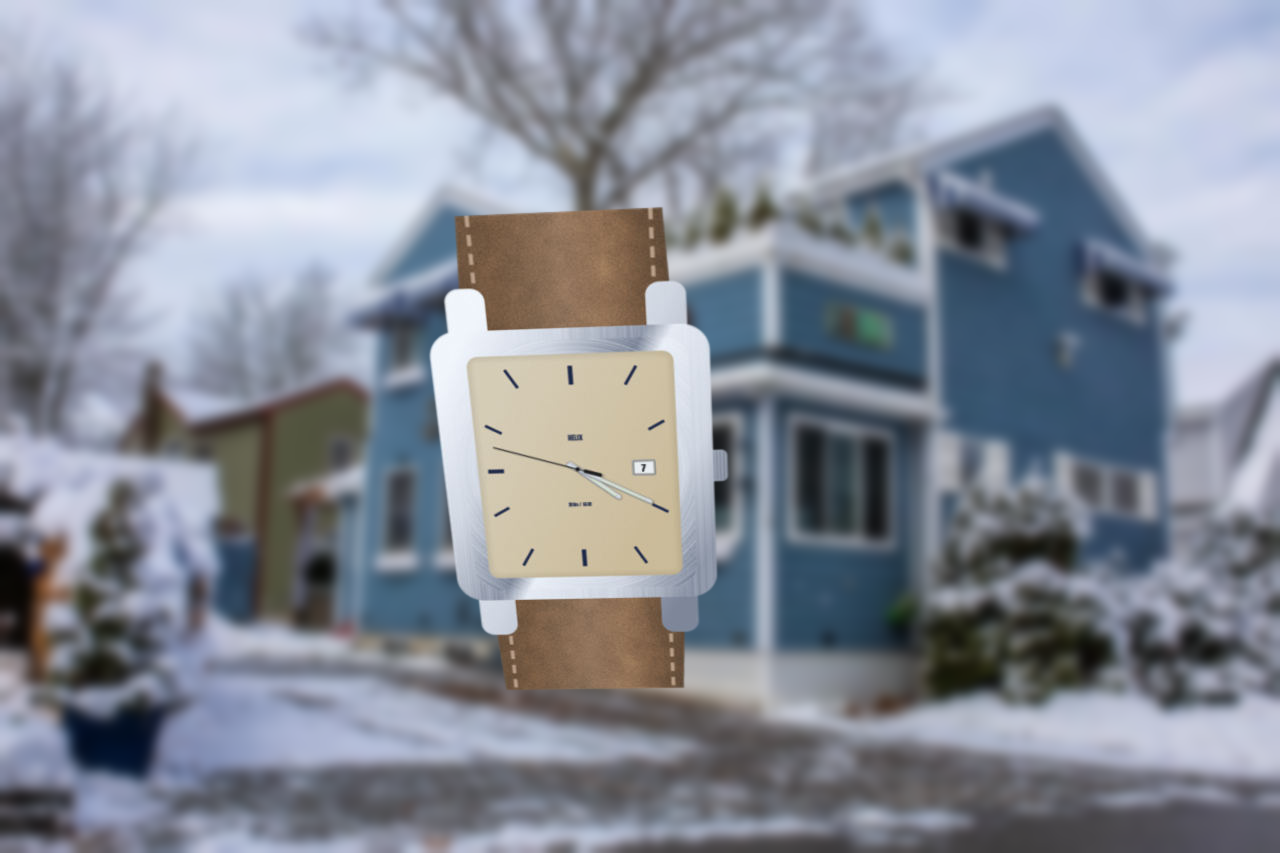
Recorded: h=4 m=19 s=48
